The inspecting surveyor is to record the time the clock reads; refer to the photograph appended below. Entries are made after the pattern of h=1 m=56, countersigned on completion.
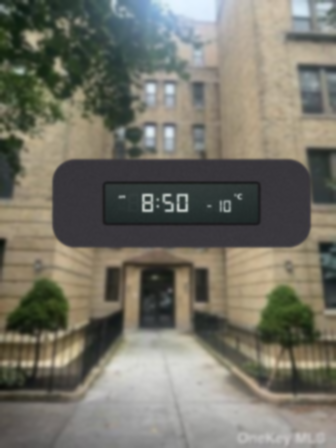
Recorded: h=8 m=50
